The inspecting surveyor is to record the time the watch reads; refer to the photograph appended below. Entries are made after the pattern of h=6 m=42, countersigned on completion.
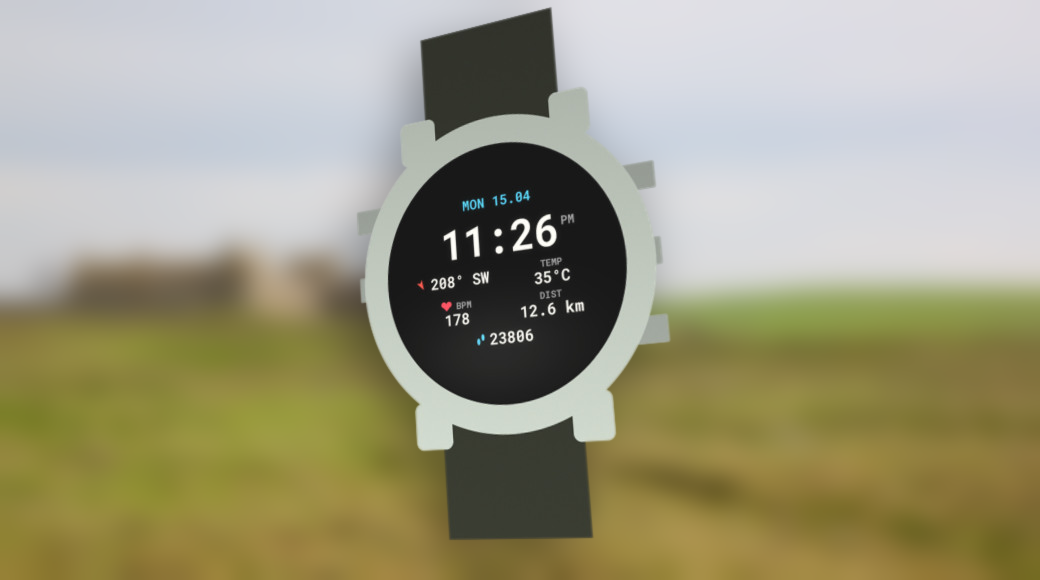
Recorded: h=11 m=26
